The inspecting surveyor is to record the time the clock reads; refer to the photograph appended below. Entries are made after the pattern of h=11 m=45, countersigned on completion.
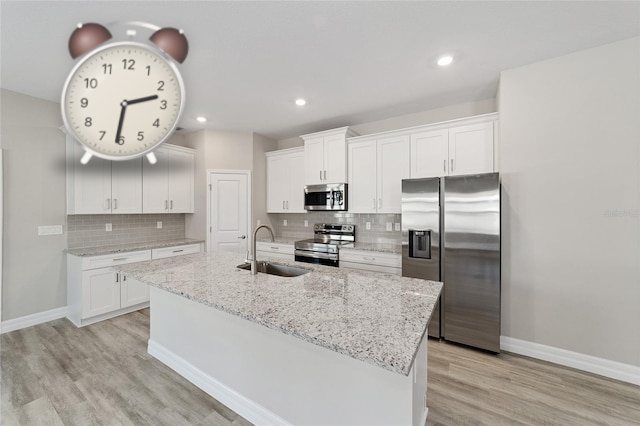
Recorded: h=2 m=31
